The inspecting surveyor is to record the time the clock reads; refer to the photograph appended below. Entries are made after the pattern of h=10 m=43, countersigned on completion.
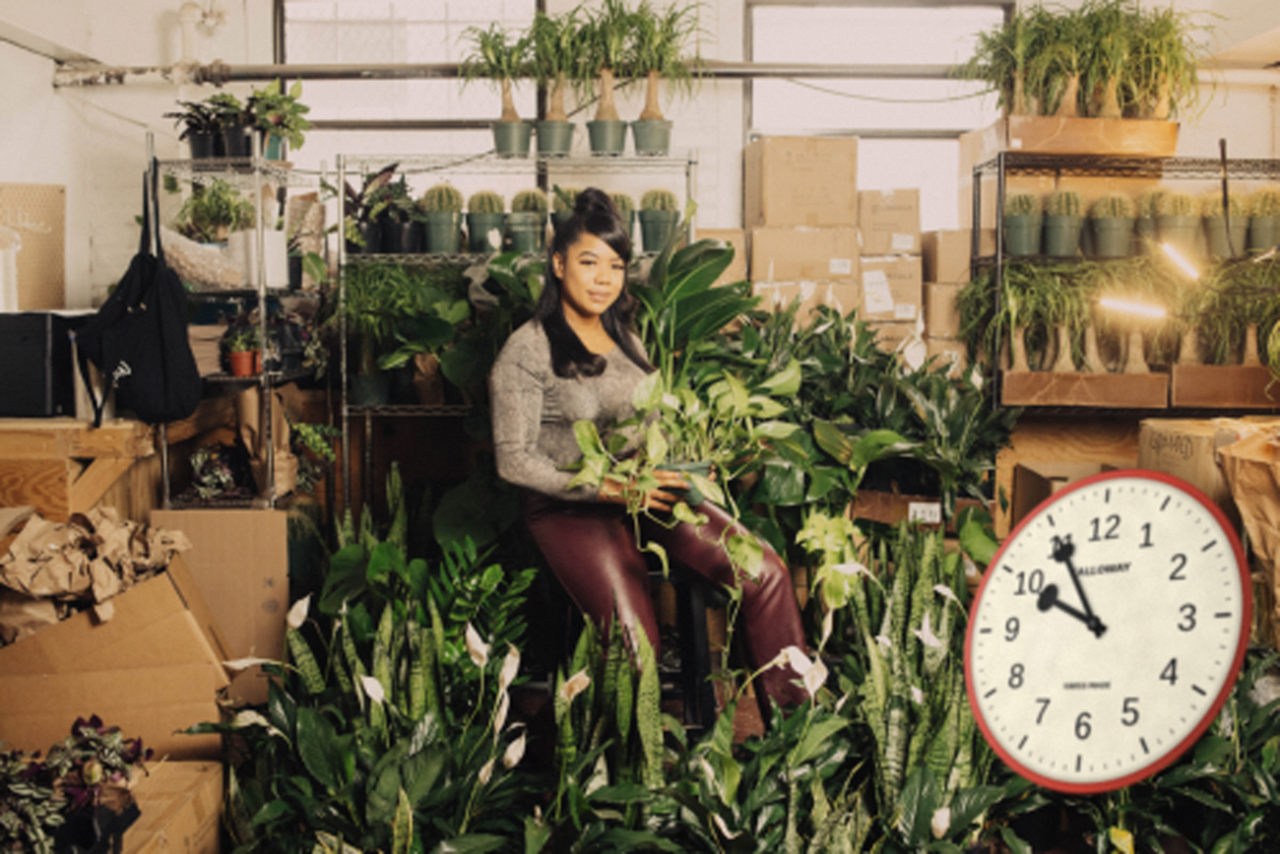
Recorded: h=9 m=55
